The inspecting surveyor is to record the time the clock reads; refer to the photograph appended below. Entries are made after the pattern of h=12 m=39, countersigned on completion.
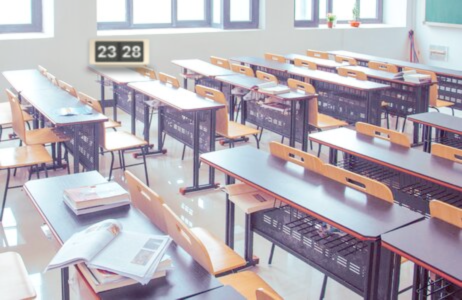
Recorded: h=23 m=28
